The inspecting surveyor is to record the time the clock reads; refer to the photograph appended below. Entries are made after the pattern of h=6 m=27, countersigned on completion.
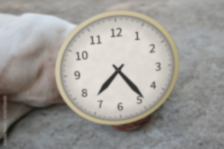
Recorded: h=7 m=24
